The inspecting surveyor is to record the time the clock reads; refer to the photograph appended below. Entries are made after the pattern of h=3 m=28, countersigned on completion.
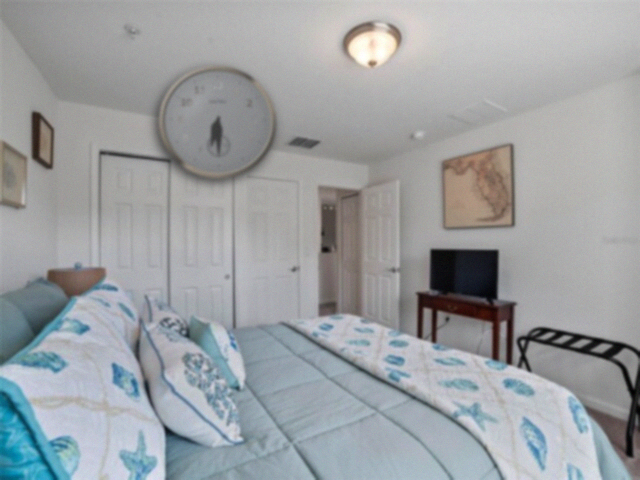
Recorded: h=6 m=30
